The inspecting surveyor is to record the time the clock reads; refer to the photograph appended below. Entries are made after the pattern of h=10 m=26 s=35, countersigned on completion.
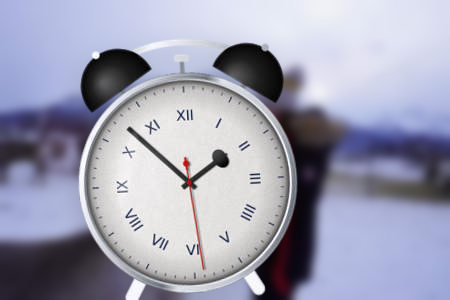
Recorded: h=1 m=52 s=29
